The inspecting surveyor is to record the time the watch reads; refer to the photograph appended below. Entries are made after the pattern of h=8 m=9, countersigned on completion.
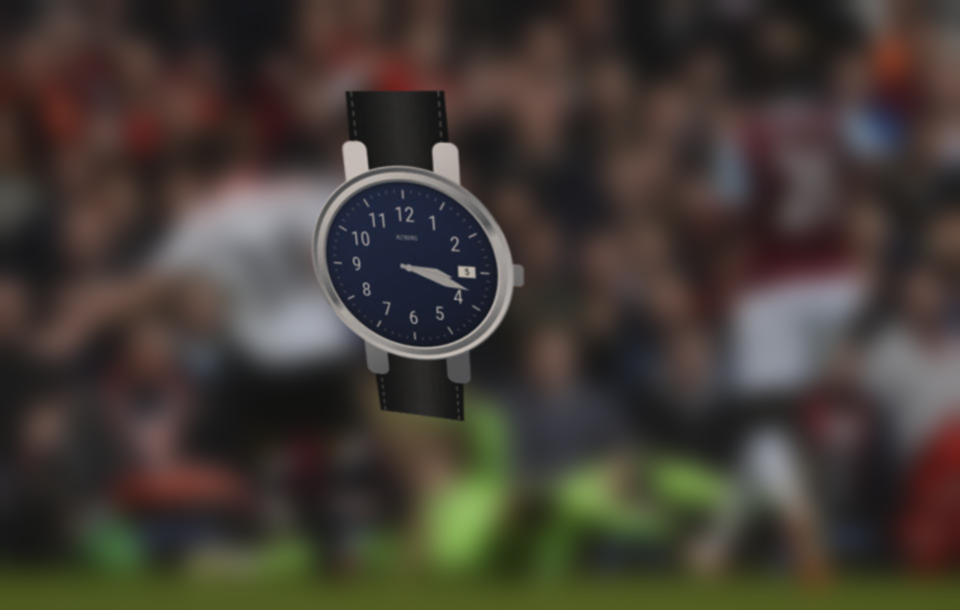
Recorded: h=3 m=18
